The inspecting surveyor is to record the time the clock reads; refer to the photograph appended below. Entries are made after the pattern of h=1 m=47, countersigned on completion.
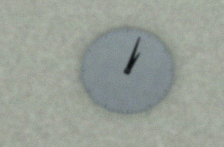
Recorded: h=1 m=3
